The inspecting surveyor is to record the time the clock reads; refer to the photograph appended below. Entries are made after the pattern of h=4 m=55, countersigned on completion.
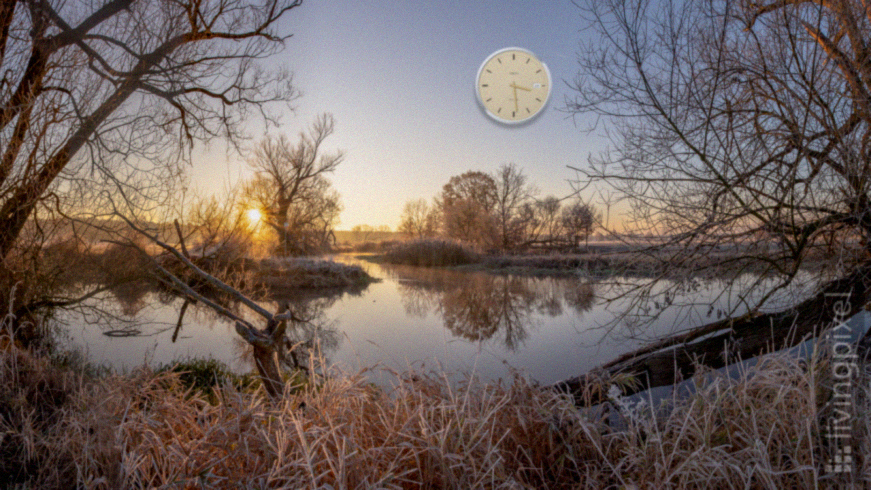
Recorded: h=3 m=29
